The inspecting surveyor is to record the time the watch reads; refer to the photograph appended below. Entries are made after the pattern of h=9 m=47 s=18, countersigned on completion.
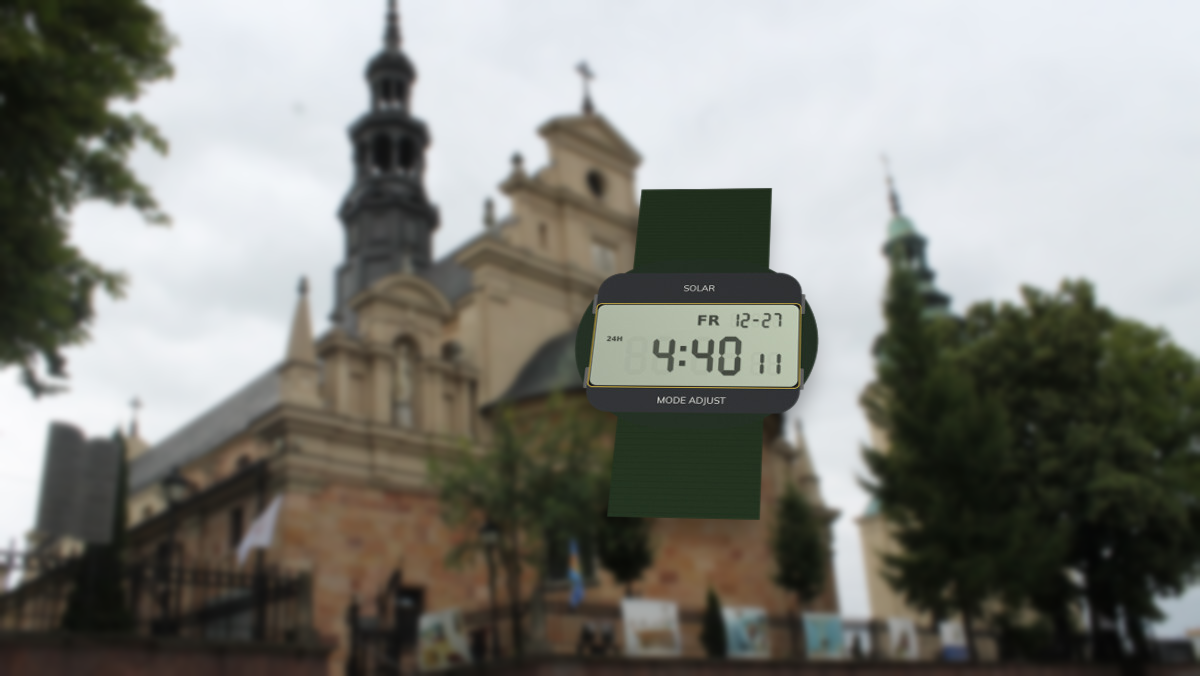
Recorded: h=4 m=40 s=11
